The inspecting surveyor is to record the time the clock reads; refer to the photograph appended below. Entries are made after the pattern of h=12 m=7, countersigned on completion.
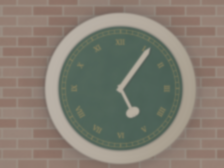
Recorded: h=5 m=6
